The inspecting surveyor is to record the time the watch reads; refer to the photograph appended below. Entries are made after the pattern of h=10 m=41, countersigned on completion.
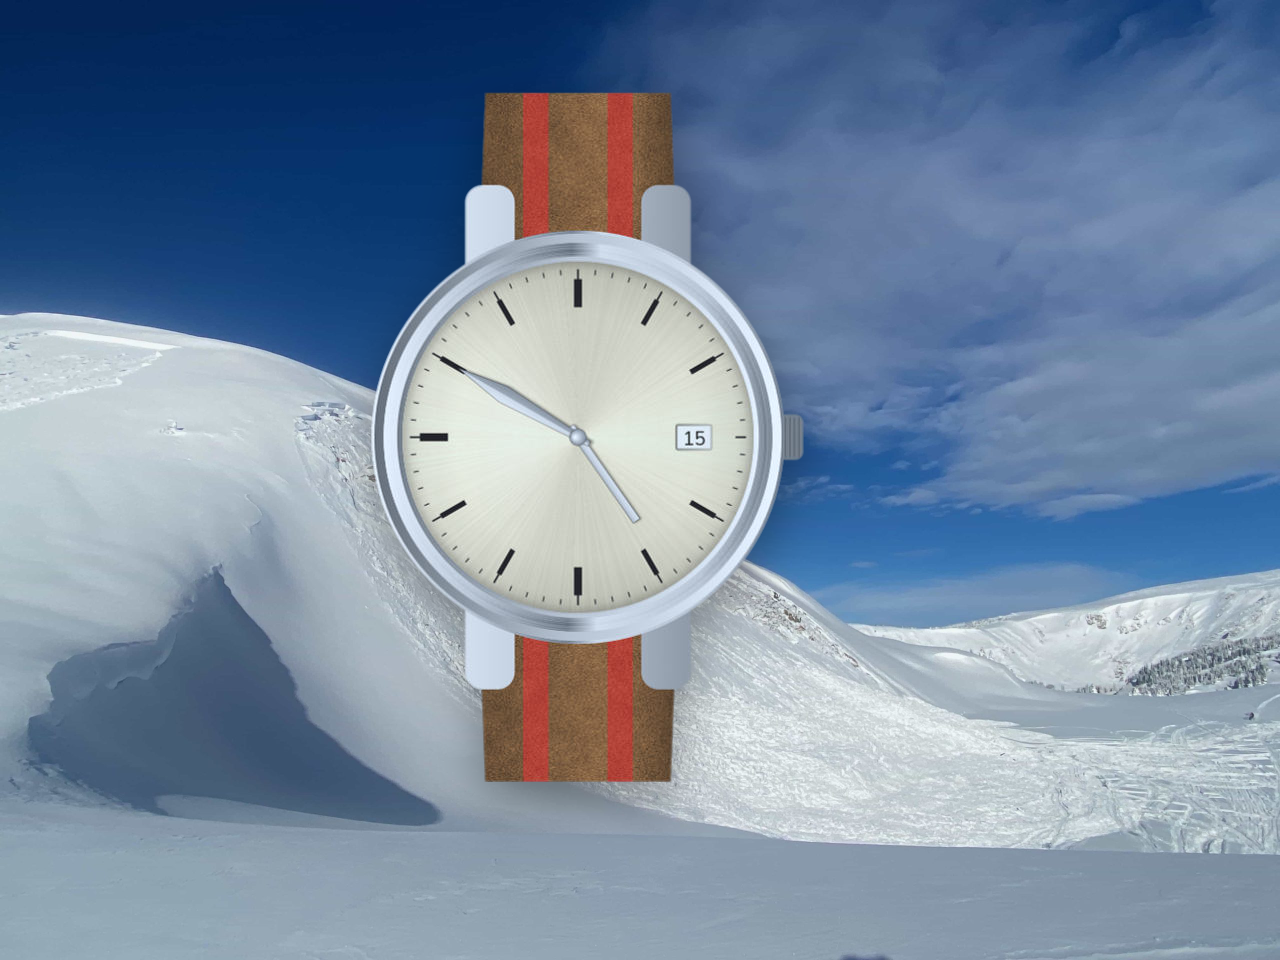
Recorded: h=4 m=50
